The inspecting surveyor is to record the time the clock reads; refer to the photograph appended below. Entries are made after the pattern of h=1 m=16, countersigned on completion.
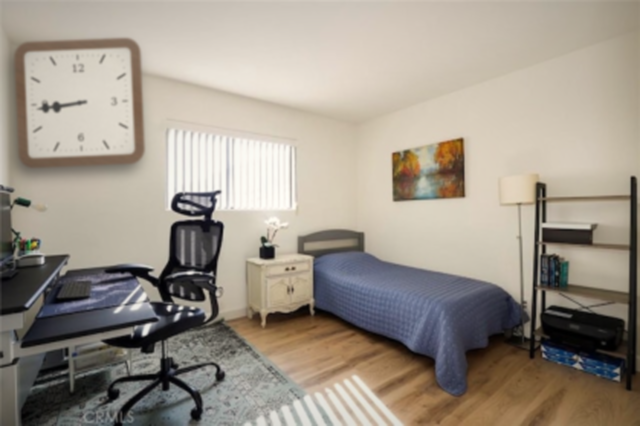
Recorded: h=8 m=44
